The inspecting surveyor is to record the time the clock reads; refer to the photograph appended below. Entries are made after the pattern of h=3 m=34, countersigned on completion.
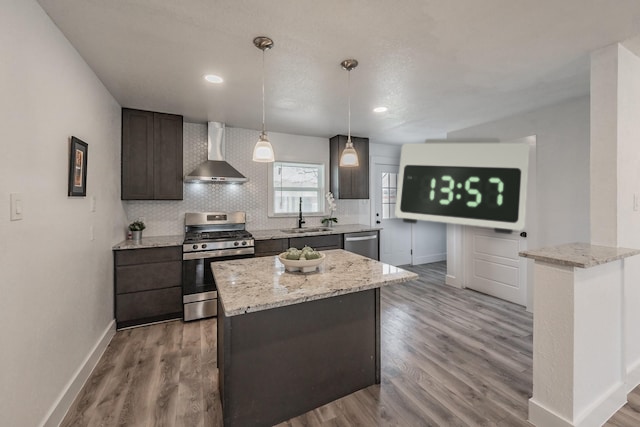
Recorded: h=13 m=57
